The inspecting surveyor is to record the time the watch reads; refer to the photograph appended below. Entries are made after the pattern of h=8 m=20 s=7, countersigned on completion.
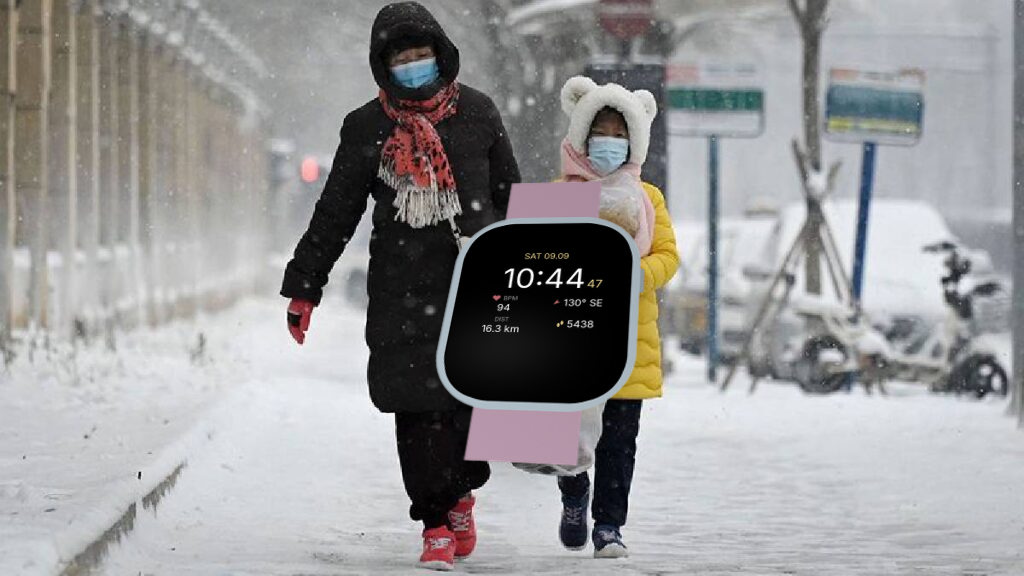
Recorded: h=10 m=44 s=47
